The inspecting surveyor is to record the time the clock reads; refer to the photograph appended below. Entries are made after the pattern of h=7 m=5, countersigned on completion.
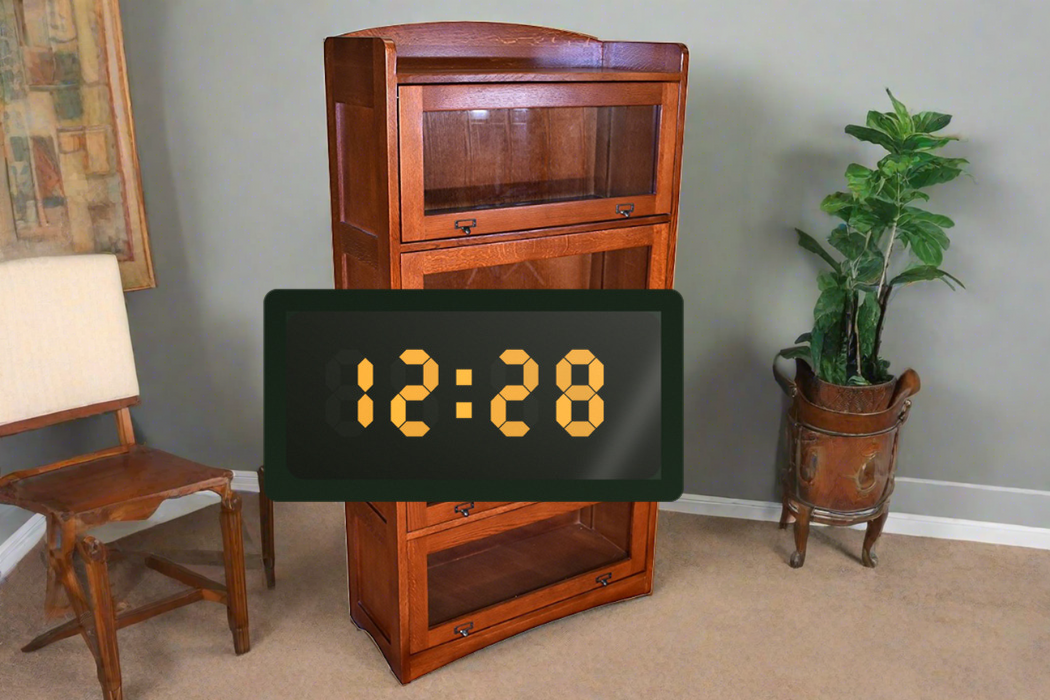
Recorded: h=12 m=28
